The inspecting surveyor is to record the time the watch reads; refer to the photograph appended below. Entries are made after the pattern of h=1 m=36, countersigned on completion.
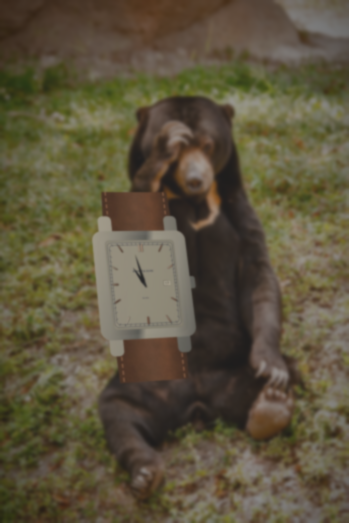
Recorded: h=10 m=58
